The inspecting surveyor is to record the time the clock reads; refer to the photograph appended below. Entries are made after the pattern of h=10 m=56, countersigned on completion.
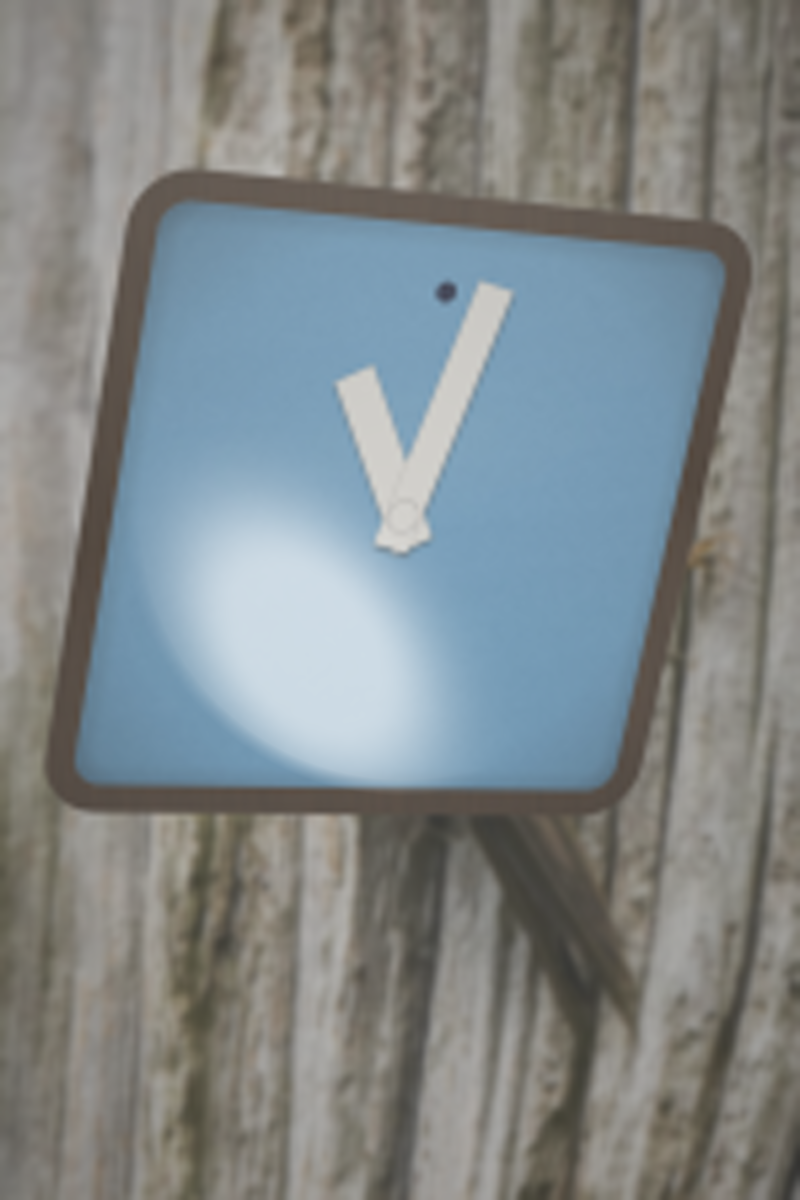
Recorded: h=11 m=2
